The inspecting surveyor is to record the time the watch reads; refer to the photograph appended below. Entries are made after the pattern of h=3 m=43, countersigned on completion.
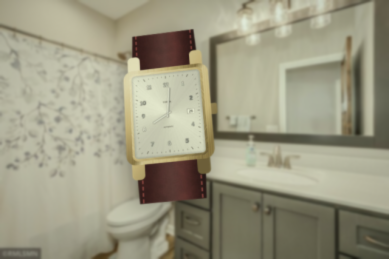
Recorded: h=8 m=1
